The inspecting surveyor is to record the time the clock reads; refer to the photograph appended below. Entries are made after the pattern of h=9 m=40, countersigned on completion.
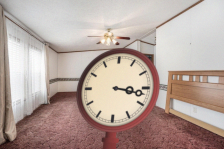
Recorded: h=3 m=17
